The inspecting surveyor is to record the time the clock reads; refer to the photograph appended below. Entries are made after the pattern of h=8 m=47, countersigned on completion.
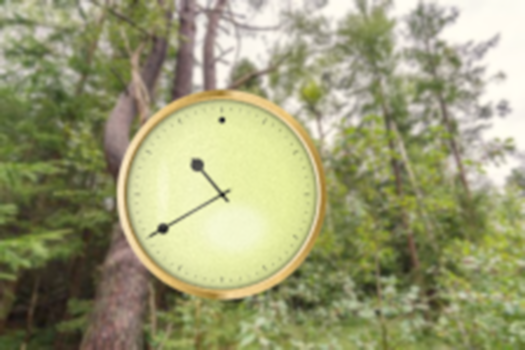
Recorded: h=10 m=40
